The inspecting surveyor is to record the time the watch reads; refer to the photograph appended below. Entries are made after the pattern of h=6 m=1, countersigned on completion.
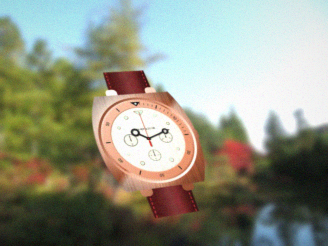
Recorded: h=10 m=12
